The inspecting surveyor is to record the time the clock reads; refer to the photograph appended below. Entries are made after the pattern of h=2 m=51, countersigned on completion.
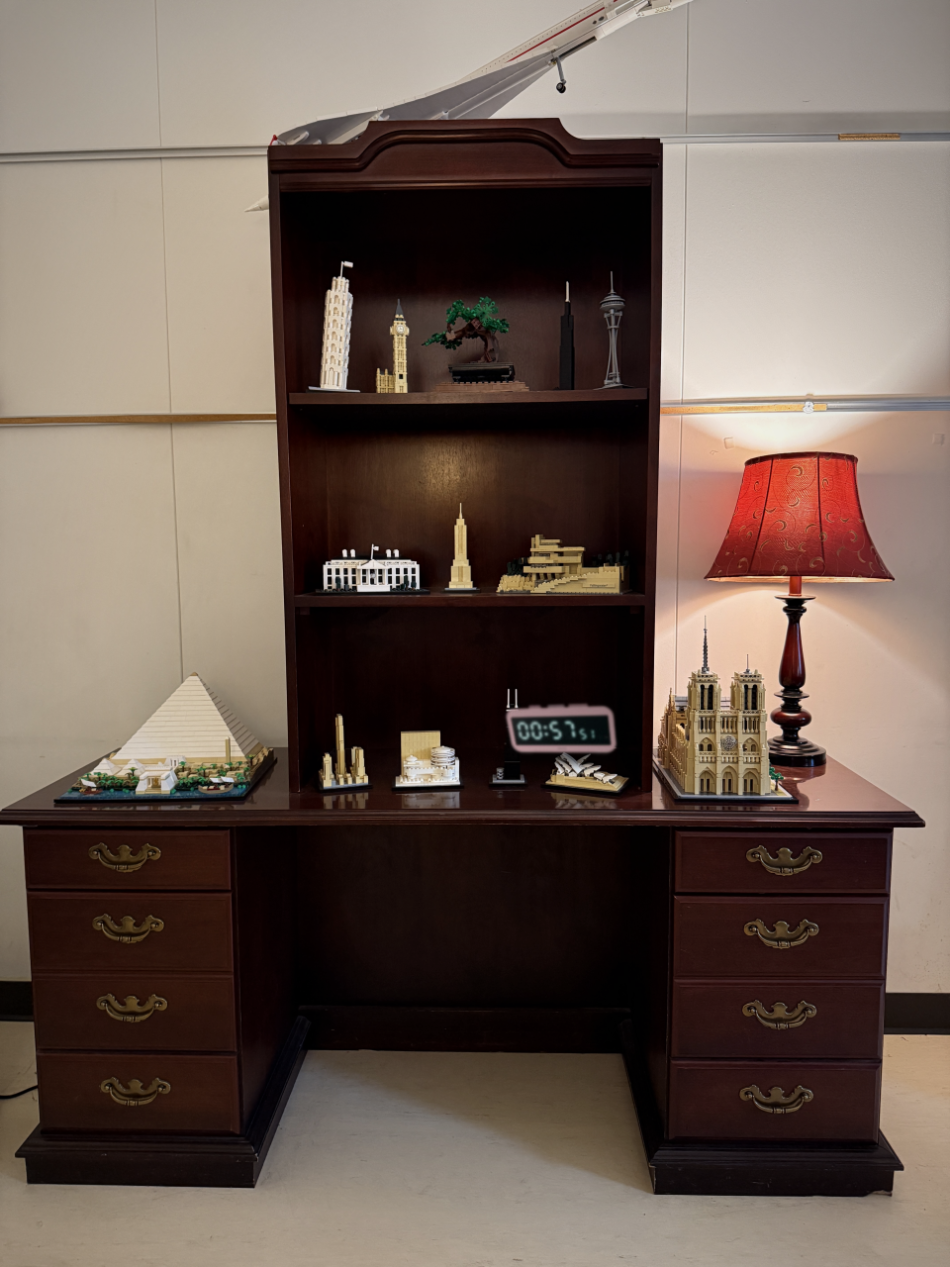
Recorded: h=0 m=57
